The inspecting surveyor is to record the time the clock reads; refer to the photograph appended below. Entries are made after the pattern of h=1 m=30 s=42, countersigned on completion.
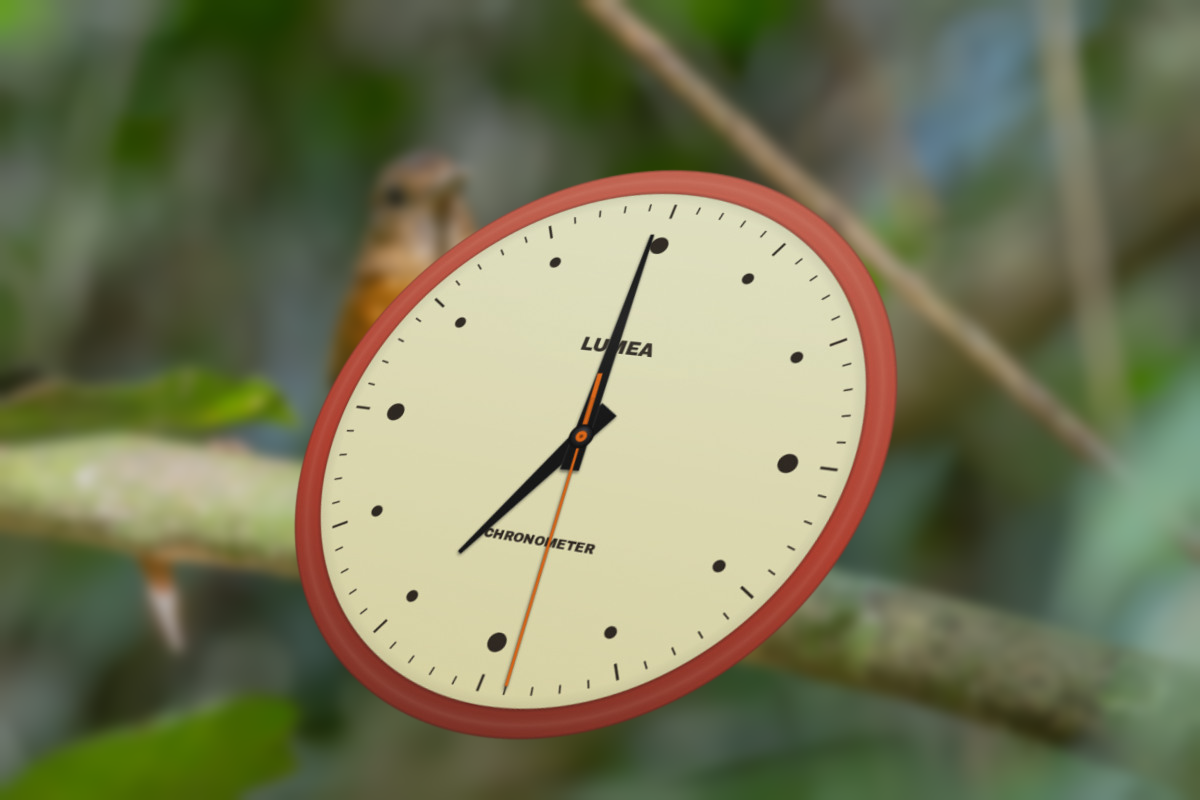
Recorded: h=6 m=59 s=29
